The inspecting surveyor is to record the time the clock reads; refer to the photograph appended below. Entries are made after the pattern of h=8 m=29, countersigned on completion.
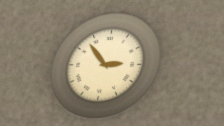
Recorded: h=2 m=53
